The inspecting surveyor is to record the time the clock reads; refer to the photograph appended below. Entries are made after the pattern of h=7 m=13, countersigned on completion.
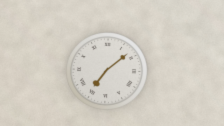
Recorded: h=7 m=8
